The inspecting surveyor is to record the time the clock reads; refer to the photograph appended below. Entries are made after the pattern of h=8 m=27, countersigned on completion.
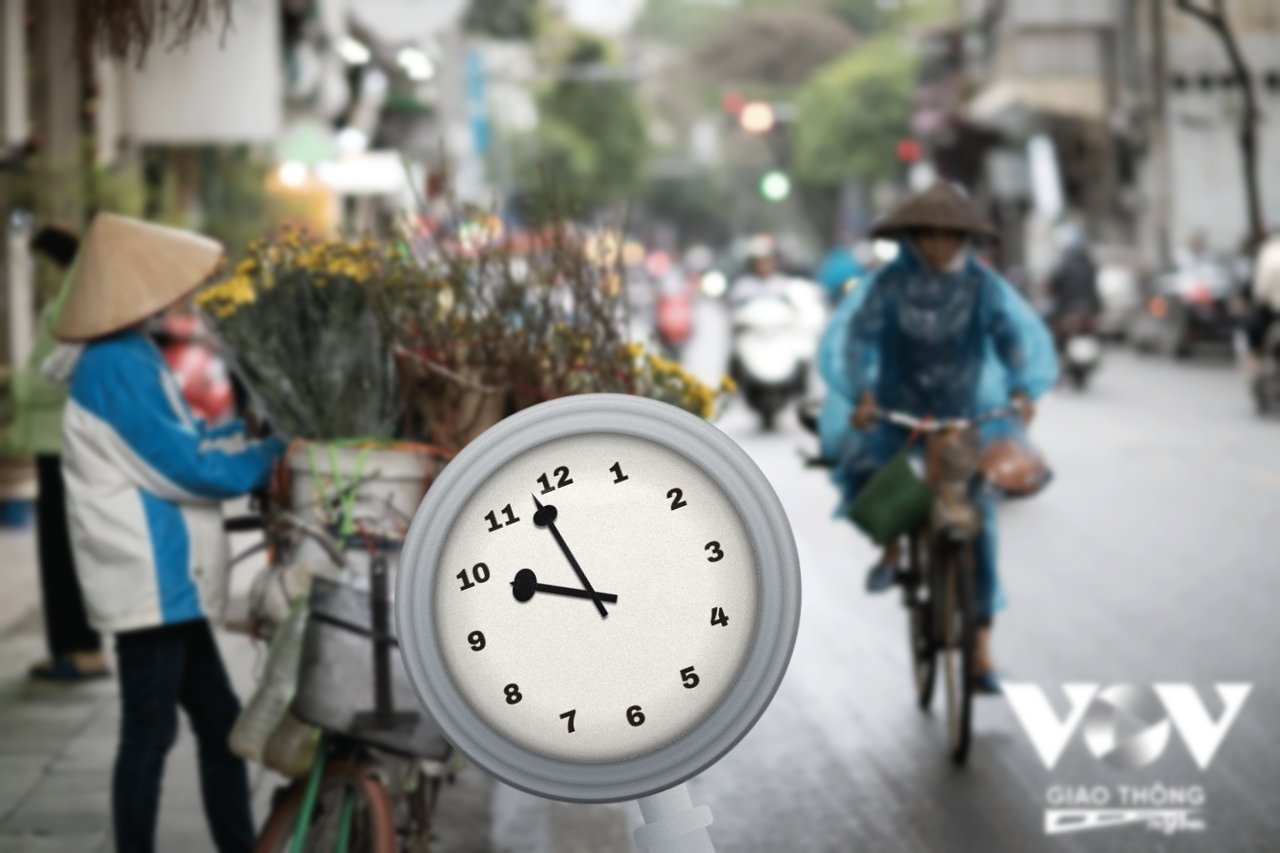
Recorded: h=9 m=58
